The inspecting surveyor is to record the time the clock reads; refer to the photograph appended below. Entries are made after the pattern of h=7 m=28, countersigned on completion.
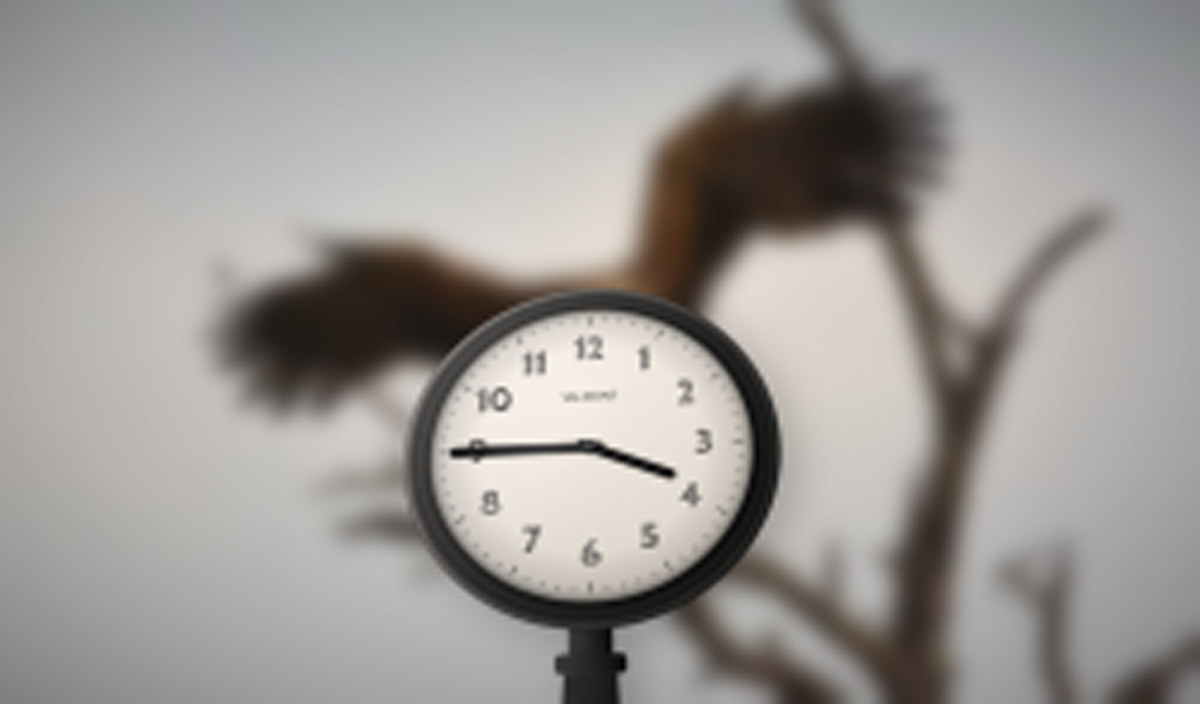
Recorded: h=3 m=45
